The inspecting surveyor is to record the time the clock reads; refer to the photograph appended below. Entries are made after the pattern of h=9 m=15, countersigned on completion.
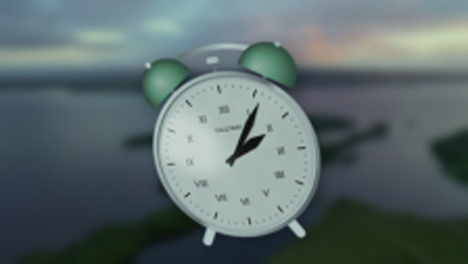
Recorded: h=2 m=6
